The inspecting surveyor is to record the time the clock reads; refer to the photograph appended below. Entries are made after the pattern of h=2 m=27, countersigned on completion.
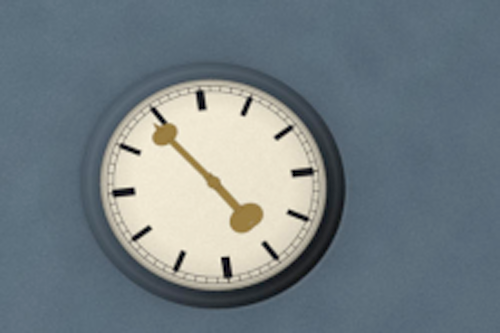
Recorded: h=4 m=54
